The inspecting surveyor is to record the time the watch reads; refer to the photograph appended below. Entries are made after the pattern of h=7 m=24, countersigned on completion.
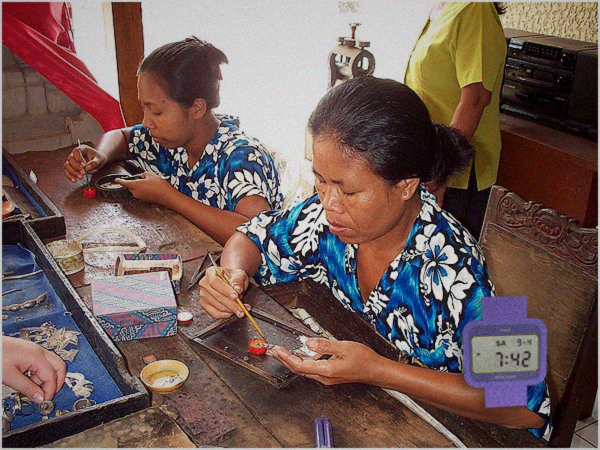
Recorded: h=7 m=42
